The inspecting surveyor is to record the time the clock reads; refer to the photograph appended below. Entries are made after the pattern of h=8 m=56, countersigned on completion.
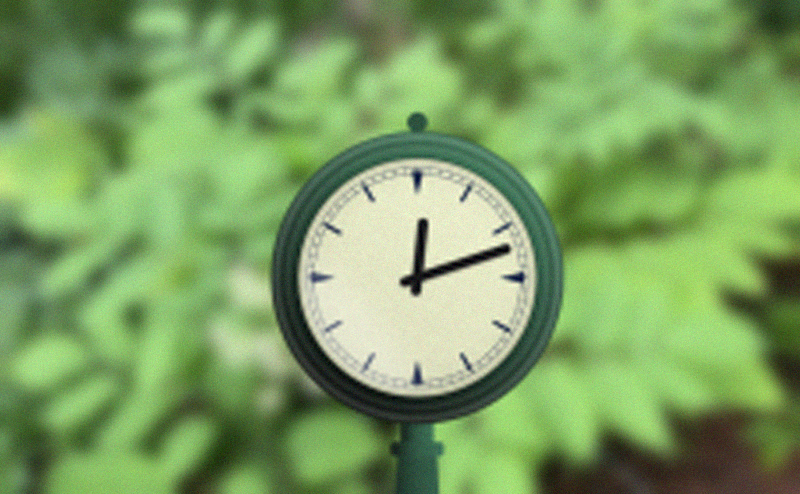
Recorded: h=12 m=12
